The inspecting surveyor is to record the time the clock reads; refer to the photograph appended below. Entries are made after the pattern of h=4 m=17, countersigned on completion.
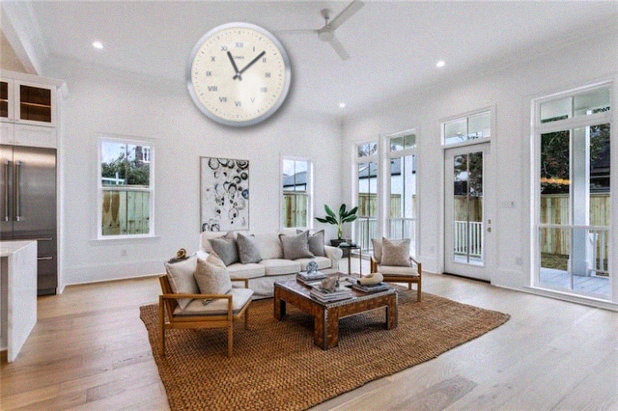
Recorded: h=11 m=8
